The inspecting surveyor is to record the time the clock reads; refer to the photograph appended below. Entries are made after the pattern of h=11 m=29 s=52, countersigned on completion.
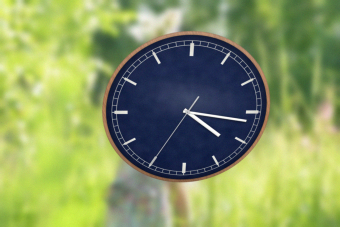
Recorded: h=4 m=16 s=35
